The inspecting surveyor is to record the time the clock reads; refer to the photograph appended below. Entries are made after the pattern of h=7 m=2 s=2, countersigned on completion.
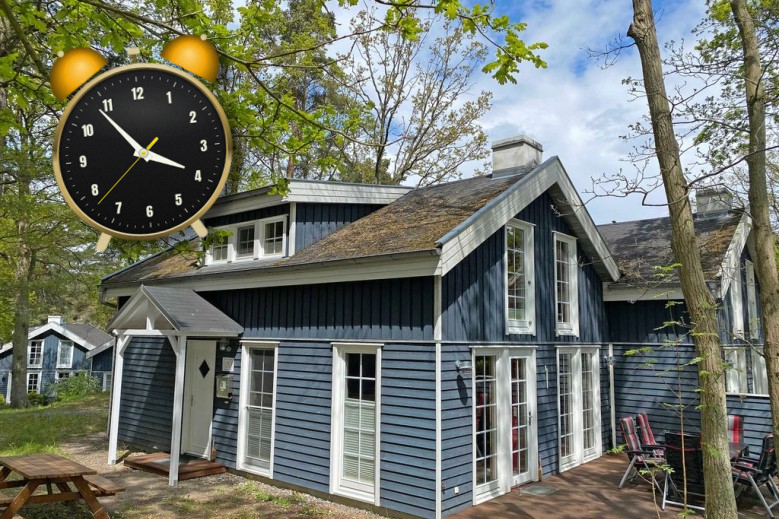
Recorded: h=3 m=53 s=38
